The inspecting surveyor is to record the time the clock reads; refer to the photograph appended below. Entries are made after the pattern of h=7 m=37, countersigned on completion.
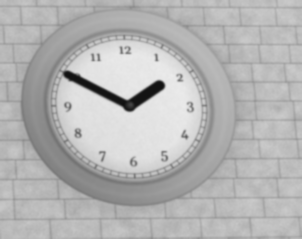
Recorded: h=1 m=50
